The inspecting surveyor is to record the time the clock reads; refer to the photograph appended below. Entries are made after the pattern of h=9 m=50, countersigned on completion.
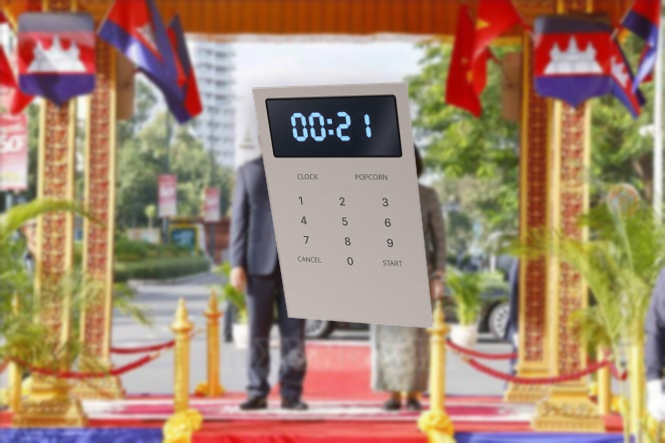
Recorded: h=0 m=21
